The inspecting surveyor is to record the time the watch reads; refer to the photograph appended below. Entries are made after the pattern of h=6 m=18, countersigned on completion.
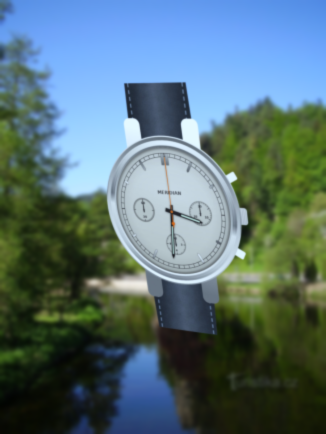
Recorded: h=3 m=31
